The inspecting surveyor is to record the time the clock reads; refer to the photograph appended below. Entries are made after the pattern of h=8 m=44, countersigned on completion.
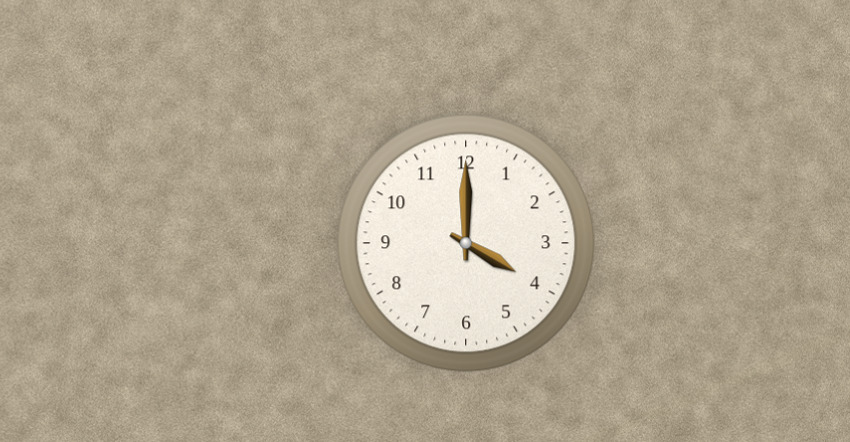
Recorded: h=4 m=0
